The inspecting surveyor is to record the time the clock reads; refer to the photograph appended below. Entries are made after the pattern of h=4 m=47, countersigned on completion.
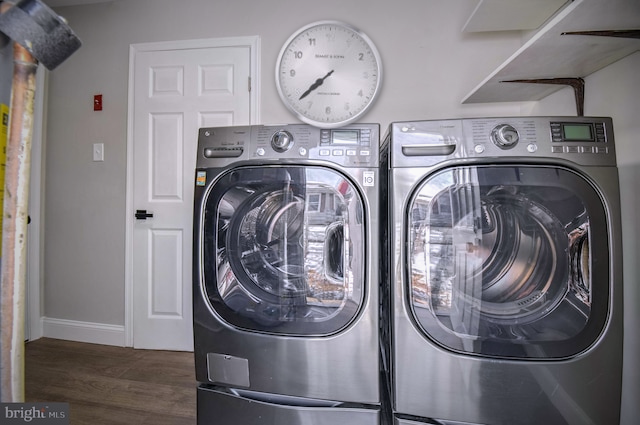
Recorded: h=7 m=38
